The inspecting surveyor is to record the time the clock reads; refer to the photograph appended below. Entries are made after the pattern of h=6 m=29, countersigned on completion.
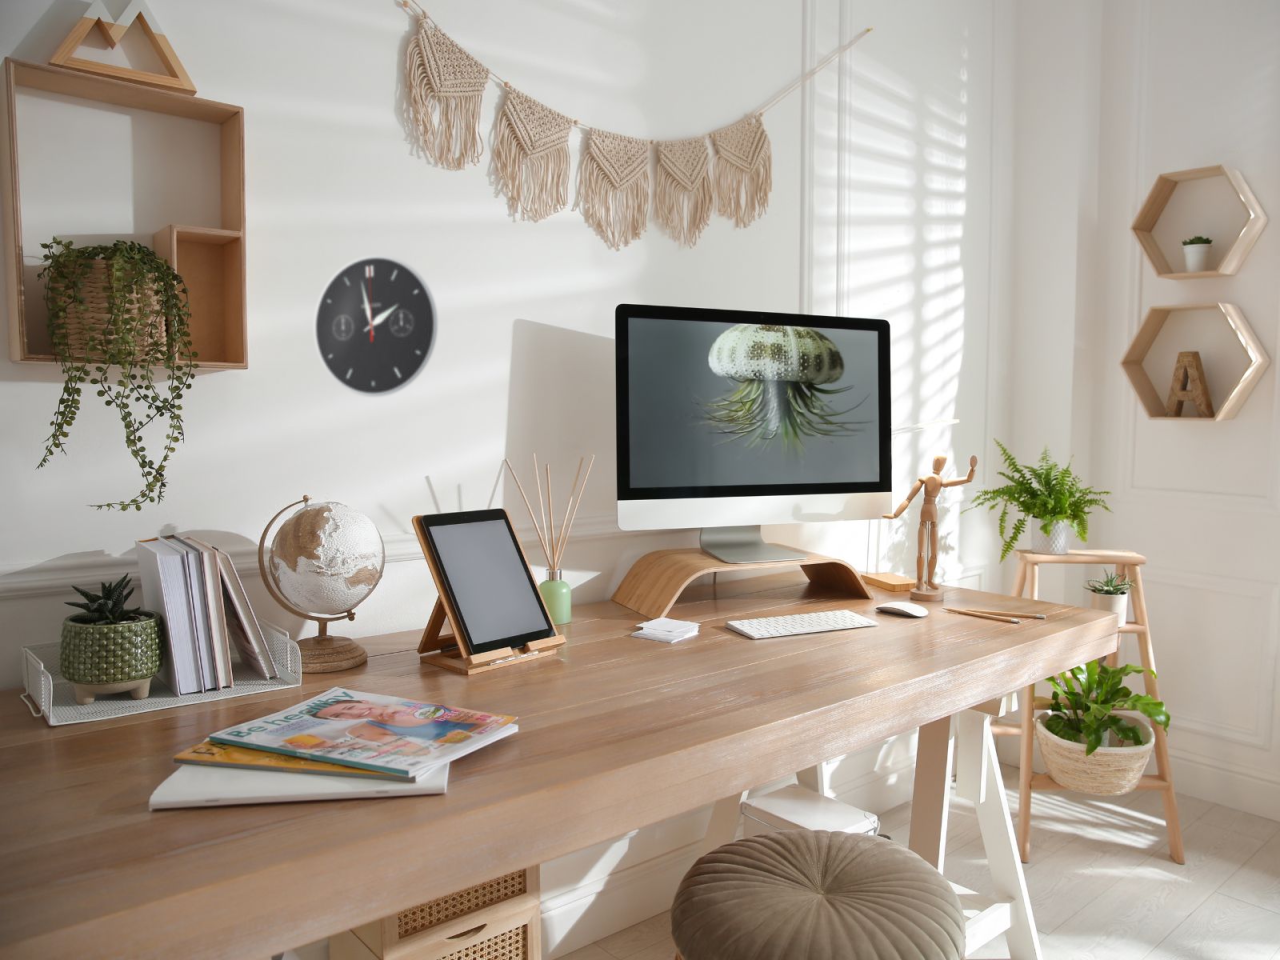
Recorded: h=1 m=58
